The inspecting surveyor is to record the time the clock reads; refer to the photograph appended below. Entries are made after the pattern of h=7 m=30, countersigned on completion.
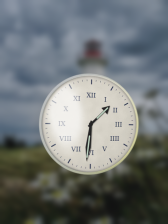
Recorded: h=1 m=31
